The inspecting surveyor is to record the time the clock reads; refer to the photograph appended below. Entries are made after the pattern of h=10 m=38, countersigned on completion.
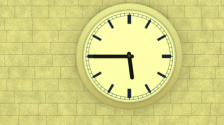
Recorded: h=5 m=45
